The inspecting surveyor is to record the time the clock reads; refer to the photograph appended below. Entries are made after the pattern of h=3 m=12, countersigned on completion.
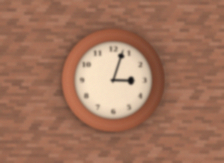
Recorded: h=3 m=3
